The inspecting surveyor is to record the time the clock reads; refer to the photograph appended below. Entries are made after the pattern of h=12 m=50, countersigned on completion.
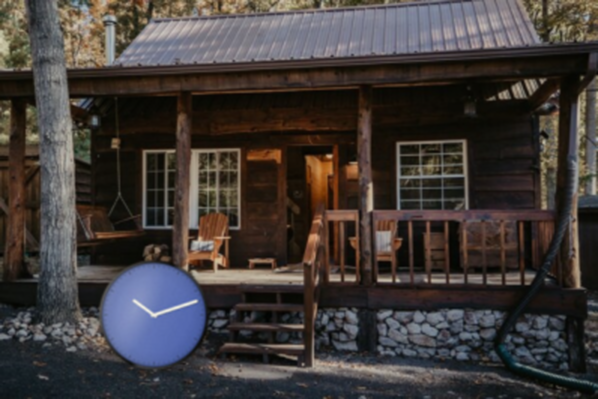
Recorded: h=10 m=12
